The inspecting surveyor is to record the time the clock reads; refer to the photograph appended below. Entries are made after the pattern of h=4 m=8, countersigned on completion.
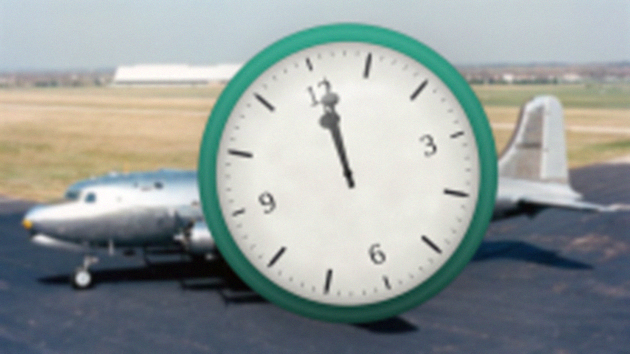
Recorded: h=12 m=1
